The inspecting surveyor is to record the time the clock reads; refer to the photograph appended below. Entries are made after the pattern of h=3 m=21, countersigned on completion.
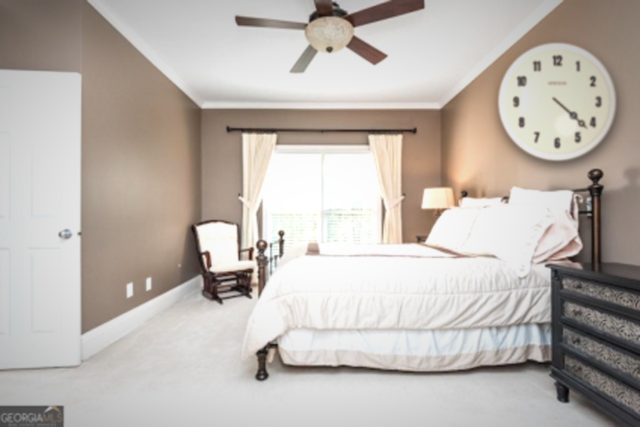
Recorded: h=4 m=22
